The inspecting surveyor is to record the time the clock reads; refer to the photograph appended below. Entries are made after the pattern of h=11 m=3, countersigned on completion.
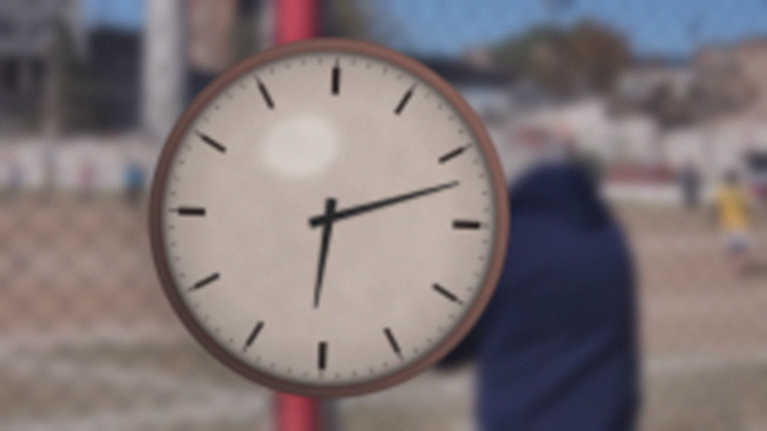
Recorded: h=6 m=12
